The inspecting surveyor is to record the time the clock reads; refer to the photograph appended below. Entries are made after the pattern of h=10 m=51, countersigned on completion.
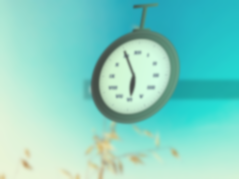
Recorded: h=5 m=55
